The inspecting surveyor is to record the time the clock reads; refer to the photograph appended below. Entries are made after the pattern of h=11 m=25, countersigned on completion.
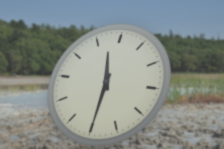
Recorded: h=11 m=30
